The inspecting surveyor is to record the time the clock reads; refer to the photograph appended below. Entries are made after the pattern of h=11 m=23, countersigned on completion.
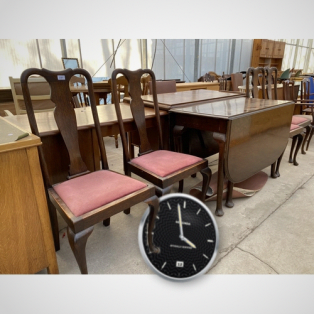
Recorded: h=3 m=58
